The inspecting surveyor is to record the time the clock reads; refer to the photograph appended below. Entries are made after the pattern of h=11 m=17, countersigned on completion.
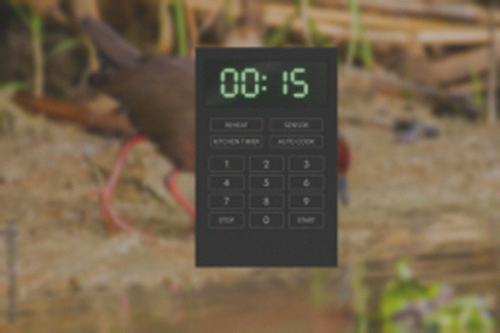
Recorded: h=0 m=15
